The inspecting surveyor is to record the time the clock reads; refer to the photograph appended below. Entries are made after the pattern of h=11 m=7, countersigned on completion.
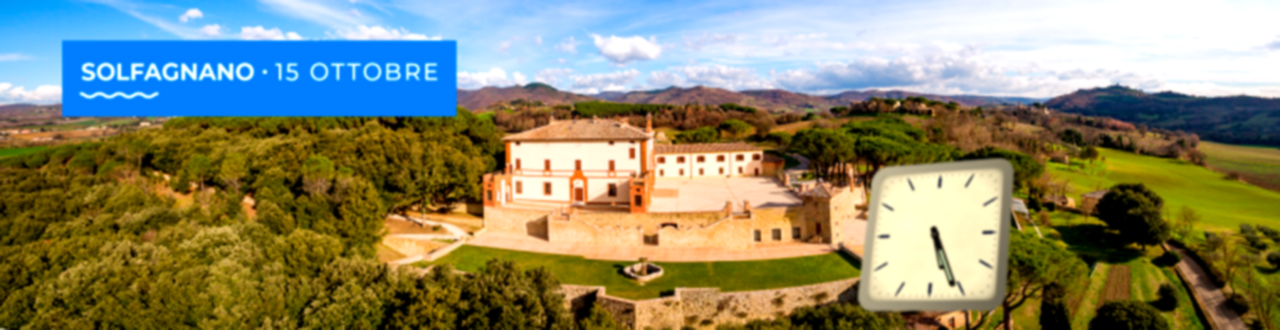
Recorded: h=5 m=26
